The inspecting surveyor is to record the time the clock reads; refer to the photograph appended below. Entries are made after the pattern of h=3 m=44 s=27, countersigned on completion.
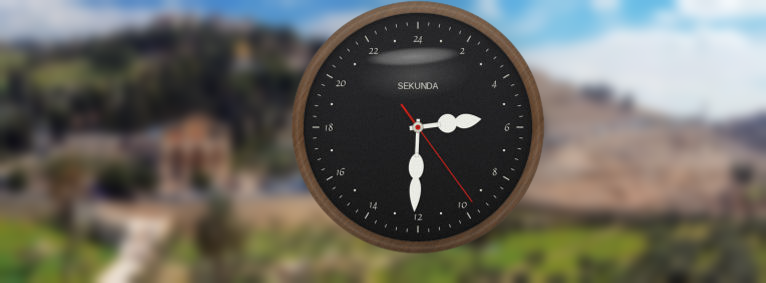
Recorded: h=5 m=30 s=24
